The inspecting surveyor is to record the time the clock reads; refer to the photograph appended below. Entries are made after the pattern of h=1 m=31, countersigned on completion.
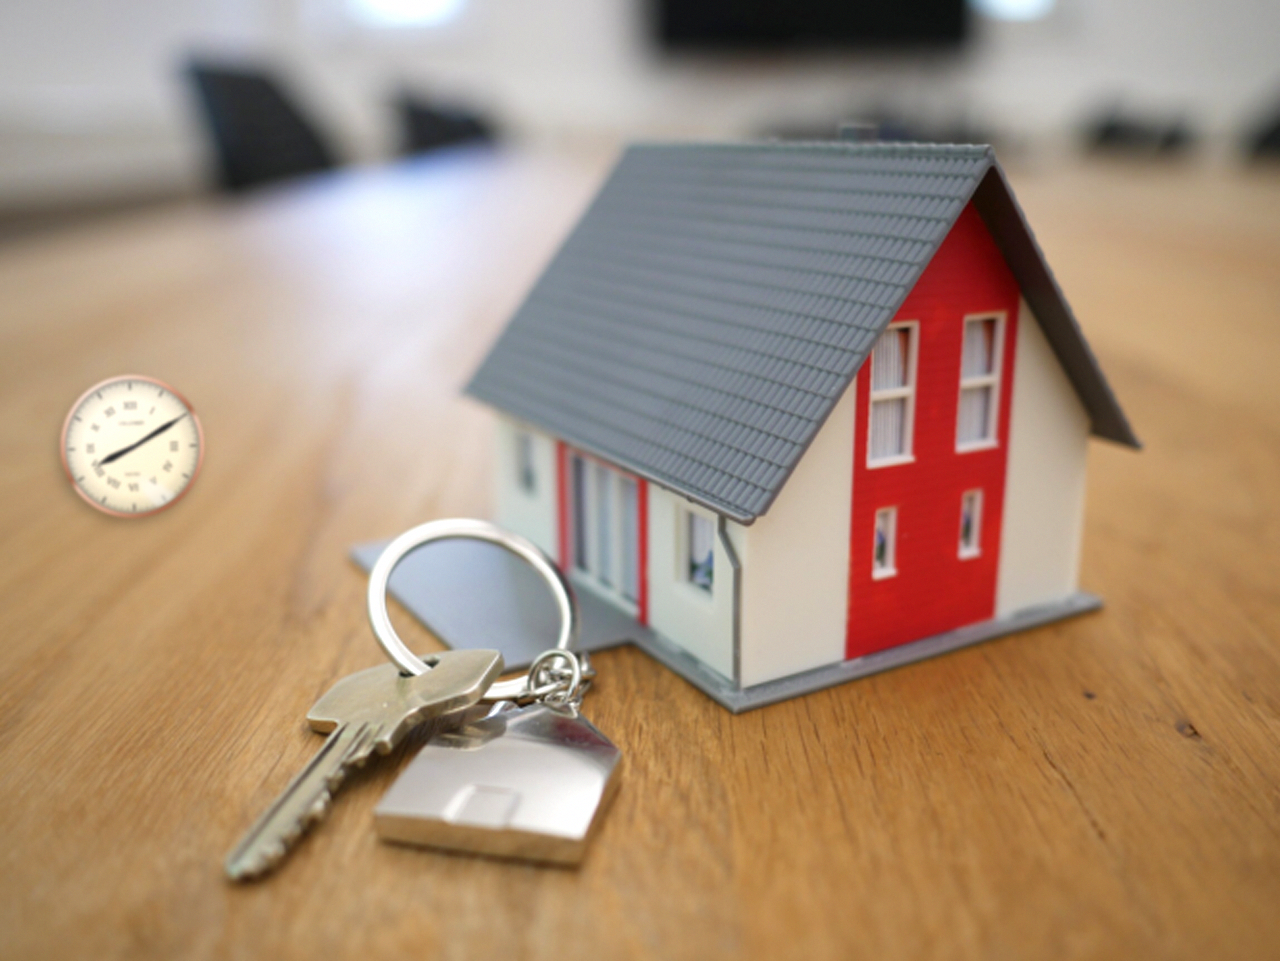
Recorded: h=8 m=10
